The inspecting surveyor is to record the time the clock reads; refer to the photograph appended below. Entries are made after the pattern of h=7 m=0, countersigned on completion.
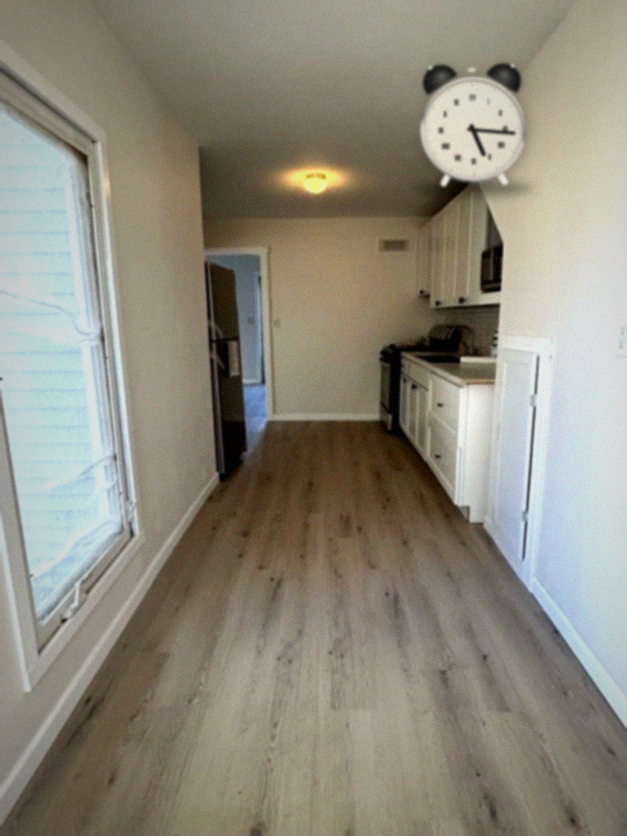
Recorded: h=5 m=16
